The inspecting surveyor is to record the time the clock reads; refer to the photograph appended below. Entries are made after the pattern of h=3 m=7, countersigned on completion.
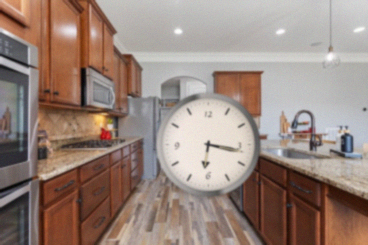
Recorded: h=6 m=17
